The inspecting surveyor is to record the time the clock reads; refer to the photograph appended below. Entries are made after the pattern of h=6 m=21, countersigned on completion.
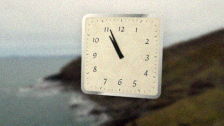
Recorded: h=10 m=56
